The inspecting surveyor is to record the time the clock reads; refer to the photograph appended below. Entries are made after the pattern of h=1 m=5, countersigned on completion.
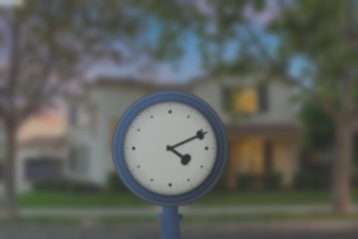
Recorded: h=4 m=11
